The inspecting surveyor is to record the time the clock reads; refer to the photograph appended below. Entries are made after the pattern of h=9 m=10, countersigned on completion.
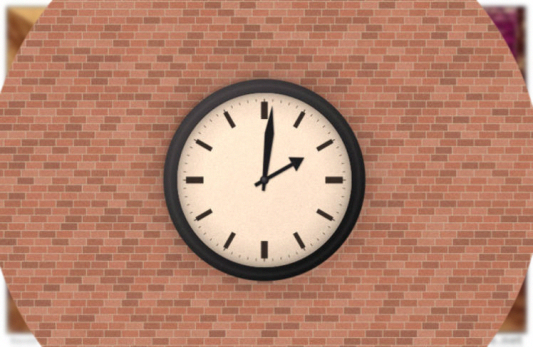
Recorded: h=2 m=1
